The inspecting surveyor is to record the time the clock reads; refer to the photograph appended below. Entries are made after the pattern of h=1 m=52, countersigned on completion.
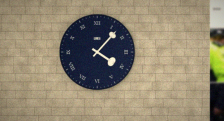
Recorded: h=4 m=7
